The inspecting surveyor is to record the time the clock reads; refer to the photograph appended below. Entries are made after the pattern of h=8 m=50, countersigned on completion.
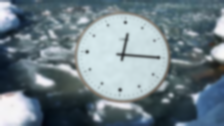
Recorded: h=12 m=15
